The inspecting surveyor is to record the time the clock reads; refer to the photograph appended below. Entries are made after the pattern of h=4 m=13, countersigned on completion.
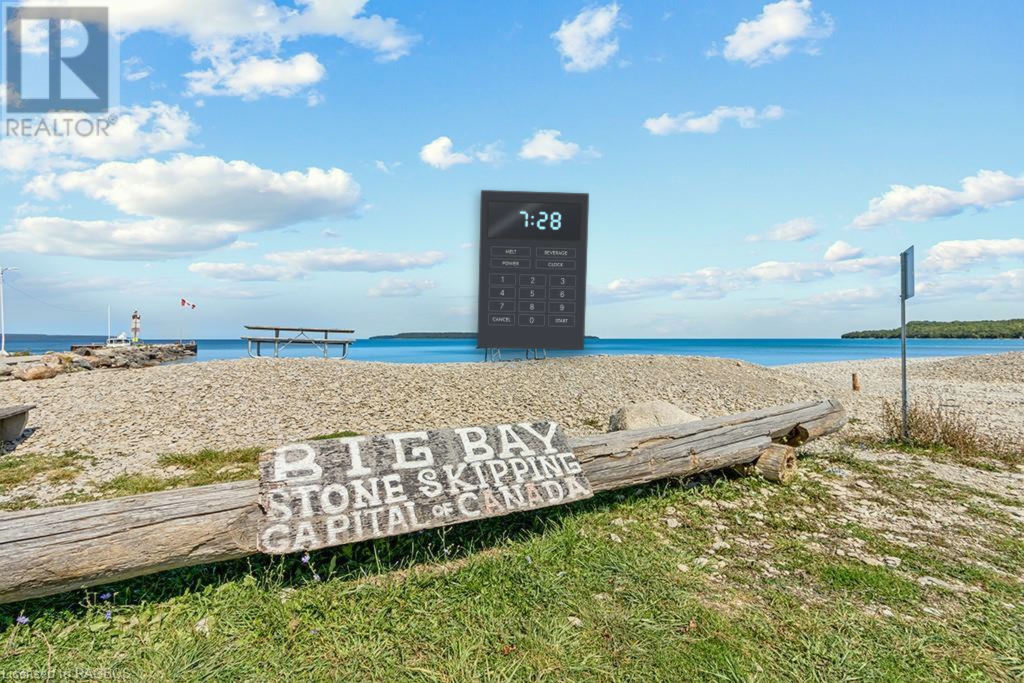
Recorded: h=7 m=28
